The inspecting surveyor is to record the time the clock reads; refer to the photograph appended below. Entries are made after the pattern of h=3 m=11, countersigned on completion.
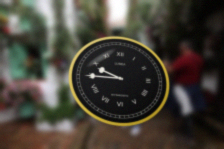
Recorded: h=9 m=45
